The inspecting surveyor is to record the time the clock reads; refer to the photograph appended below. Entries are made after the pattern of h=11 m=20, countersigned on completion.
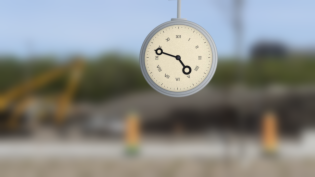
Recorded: h=4 m=48
